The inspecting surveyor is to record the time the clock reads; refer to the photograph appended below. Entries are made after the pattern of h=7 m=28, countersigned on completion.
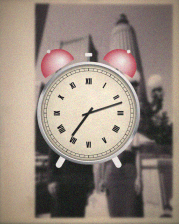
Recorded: h=7 m=12
